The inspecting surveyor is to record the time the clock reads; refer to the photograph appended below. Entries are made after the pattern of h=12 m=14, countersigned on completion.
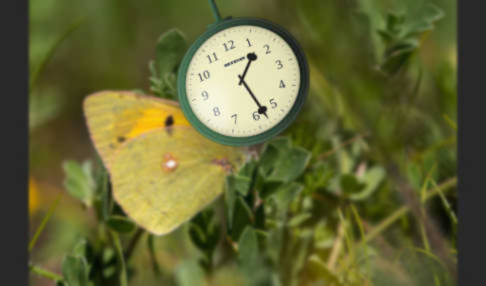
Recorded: h=1 m=28
